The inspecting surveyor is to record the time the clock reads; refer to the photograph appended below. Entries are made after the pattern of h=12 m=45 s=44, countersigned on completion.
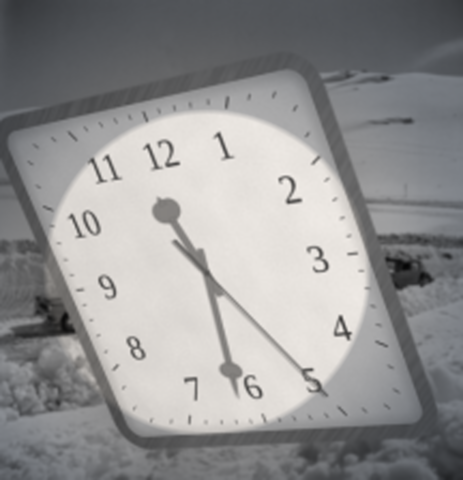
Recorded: h=11 m=31 s=25
